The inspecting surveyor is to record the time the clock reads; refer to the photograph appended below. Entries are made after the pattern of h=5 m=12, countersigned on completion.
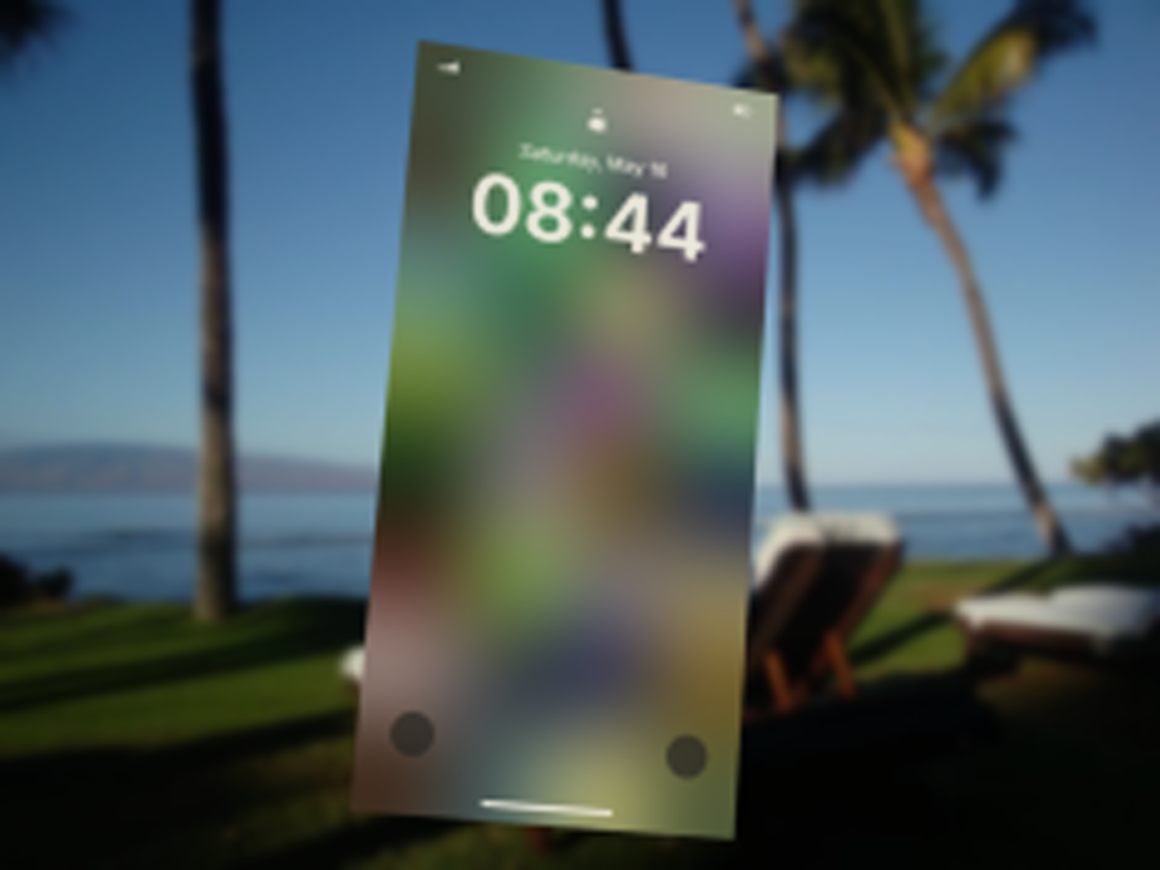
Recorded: h=8 m=44
